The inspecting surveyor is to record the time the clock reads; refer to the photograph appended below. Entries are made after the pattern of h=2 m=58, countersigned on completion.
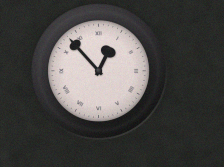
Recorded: h=12 m=53
